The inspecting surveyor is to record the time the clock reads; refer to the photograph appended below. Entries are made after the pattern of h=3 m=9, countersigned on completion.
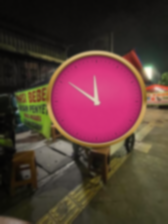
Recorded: h=11 m=51
